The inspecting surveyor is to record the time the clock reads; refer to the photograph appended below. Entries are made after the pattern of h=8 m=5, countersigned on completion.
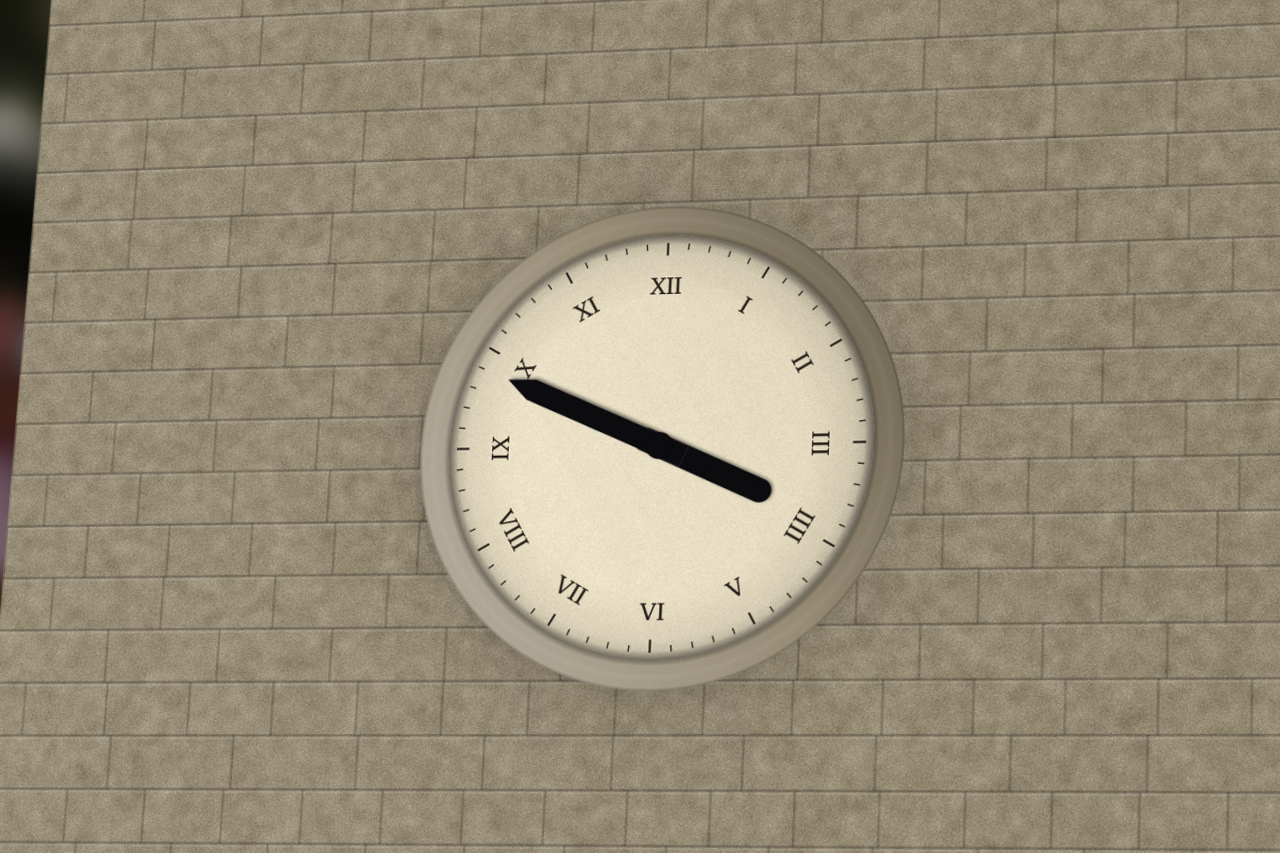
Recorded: h=3 m=49
